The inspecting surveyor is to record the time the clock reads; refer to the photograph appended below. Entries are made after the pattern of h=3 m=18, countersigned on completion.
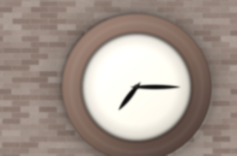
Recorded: h=7 m=15
